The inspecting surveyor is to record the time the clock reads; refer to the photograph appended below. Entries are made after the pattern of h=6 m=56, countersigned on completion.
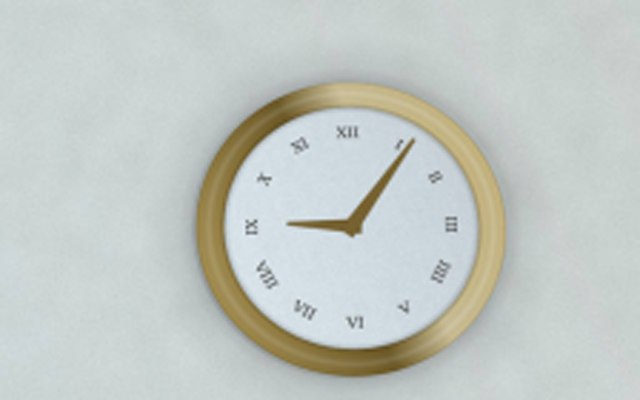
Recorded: h=9 m=6
